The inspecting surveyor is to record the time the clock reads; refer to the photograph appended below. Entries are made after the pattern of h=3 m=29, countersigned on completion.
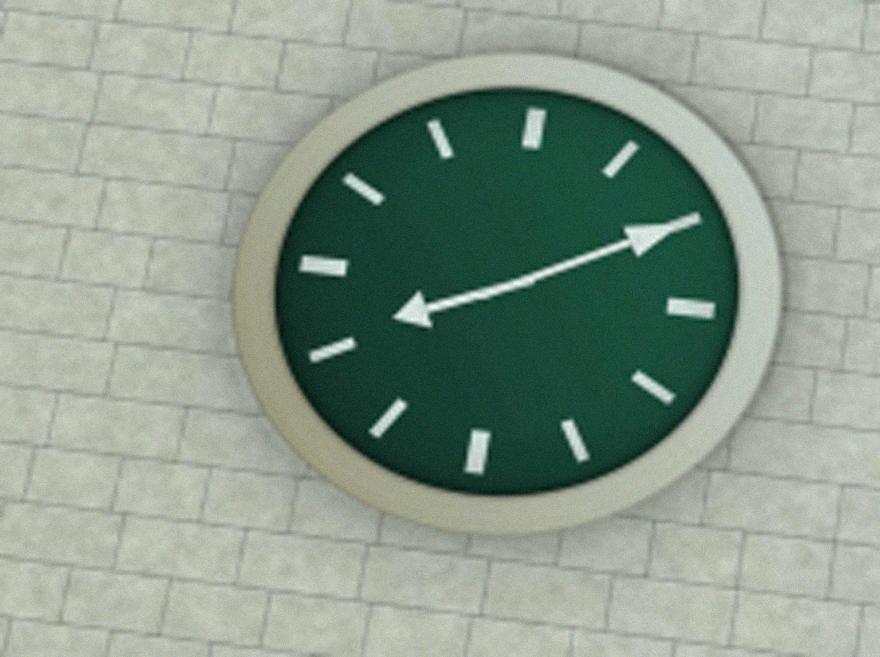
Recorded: h=8 m=10
